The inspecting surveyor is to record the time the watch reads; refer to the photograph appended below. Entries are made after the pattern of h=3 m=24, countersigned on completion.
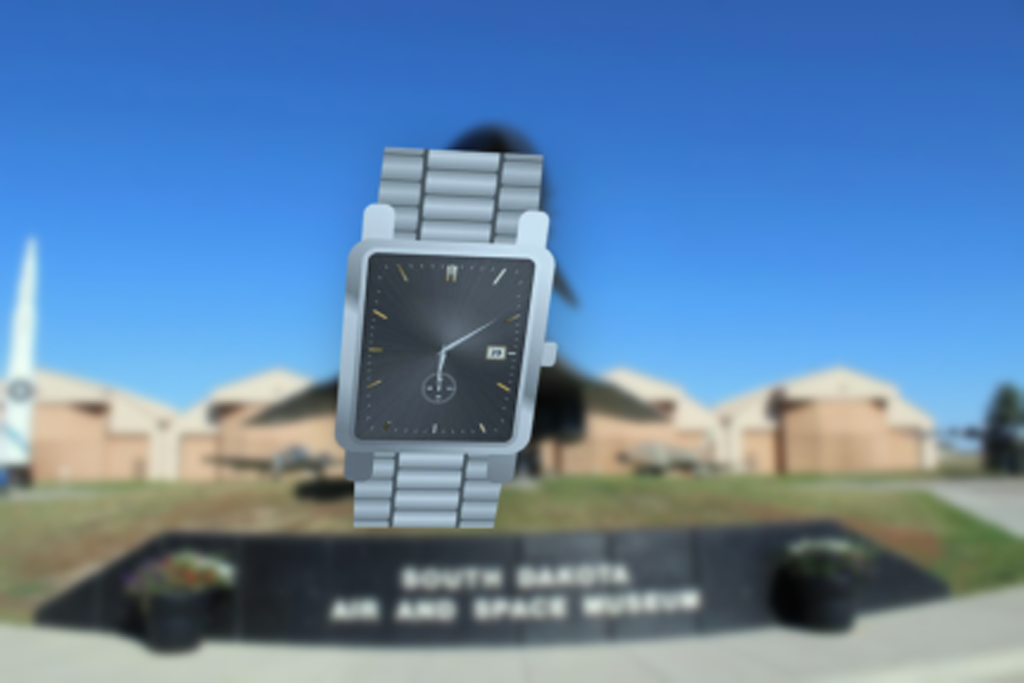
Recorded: h=6 m=9
